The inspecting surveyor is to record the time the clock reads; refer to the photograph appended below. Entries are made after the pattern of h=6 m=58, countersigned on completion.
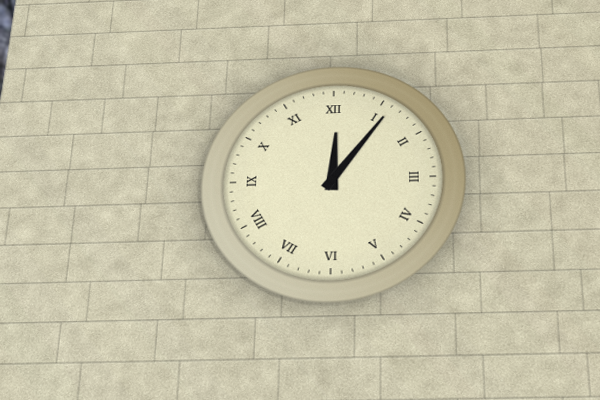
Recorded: h=12 m=6
